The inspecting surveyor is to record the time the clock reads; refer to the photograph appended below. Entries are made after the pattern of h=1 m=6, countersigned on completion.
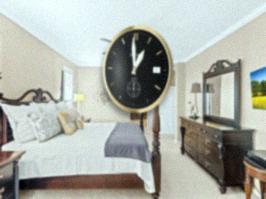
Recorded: h=12 m=59
